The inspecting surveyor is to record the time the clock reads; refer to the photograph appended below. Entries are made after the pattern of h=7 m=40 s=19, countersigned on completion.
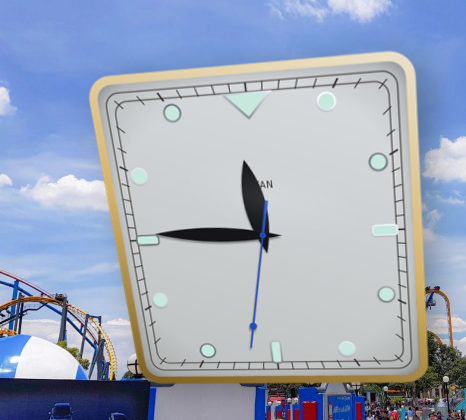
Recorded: h=11 m=45 s=32
